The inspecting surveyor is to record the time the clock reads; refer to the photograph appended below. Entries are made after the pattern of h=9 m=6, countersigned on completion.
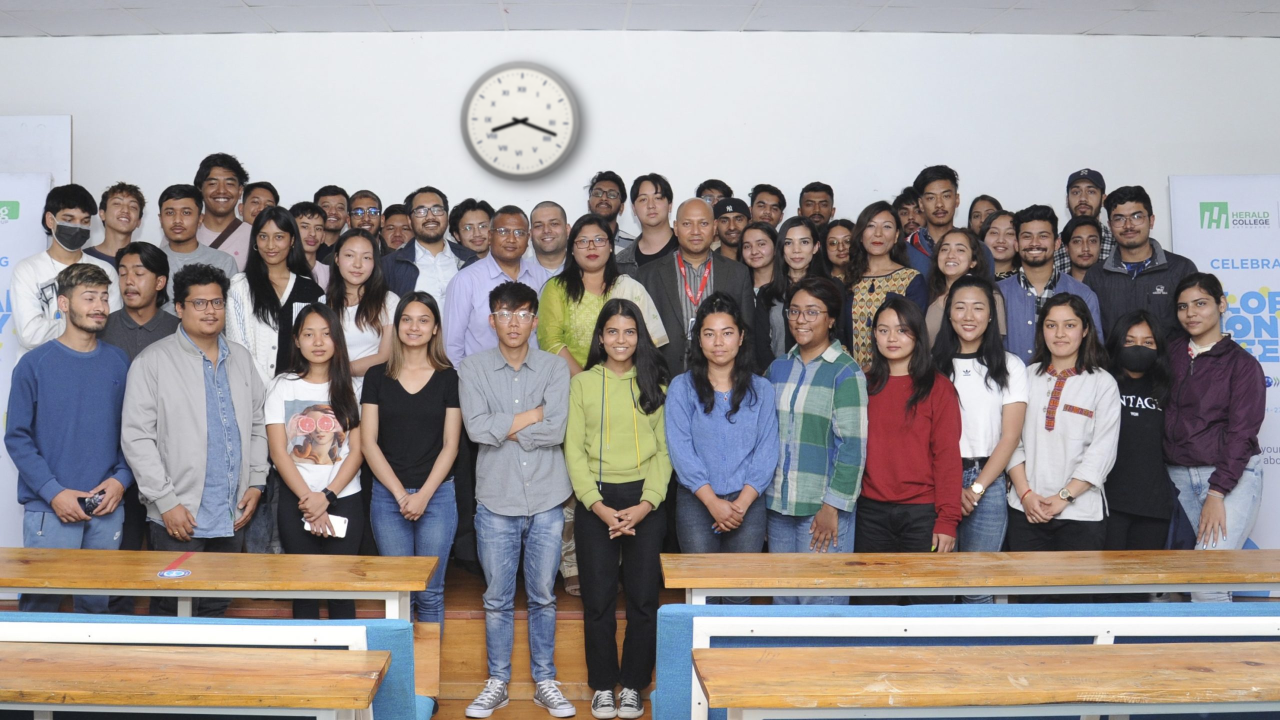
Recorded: h=8 m=18
